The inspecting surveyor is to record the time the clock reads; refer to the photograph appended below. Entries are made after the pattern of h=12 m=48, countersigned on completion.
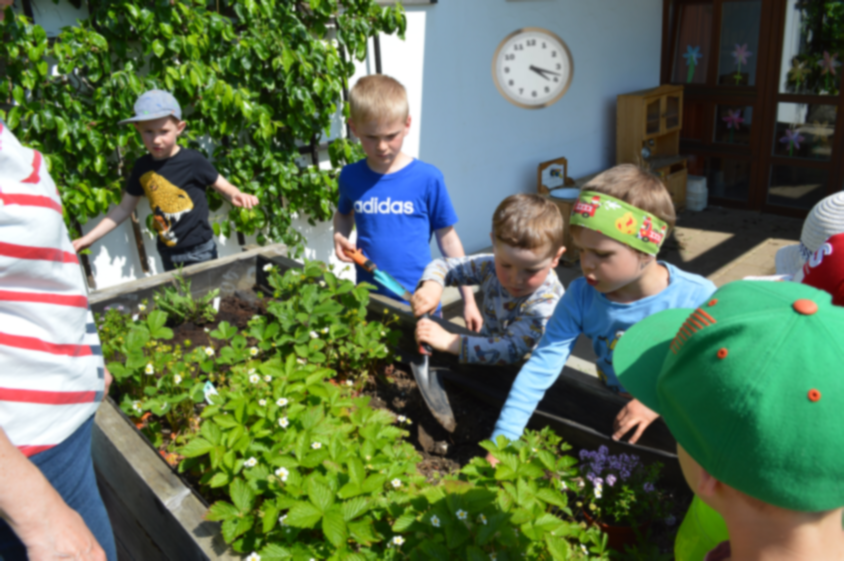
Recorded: h=4 m=18
